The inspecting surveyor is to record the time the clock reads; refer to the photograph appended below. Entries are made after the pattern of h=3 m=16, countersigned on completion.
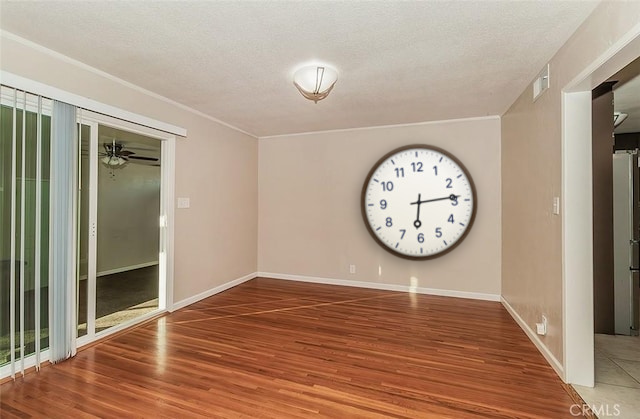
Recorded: h=6 m=14
